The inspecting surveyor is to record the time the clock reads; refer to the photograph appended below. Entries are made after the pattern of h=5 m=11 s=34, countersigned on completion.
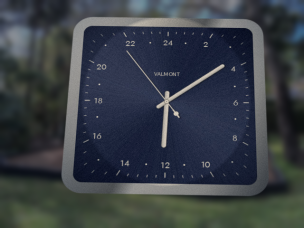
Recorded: h=12 m=8 s=54
